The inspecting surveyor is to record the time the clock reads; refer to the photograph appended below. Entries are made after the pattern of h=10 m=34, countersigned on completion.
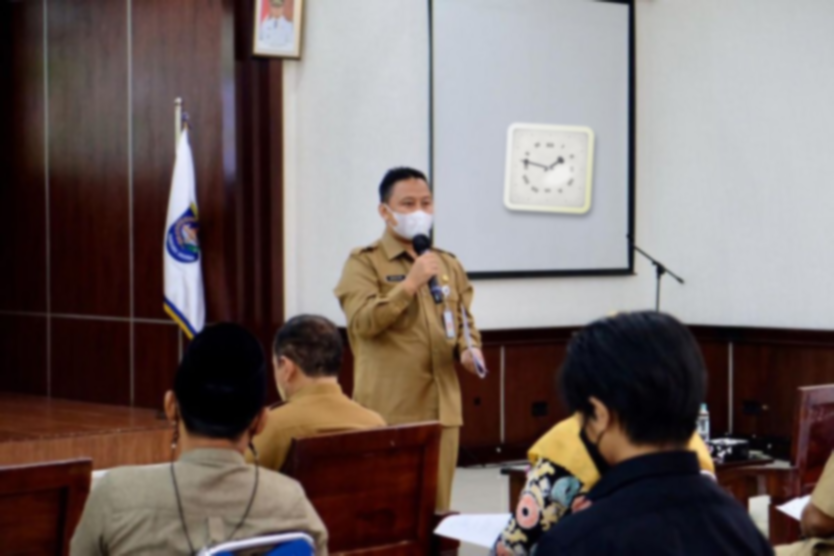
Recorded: h=1 m=47
